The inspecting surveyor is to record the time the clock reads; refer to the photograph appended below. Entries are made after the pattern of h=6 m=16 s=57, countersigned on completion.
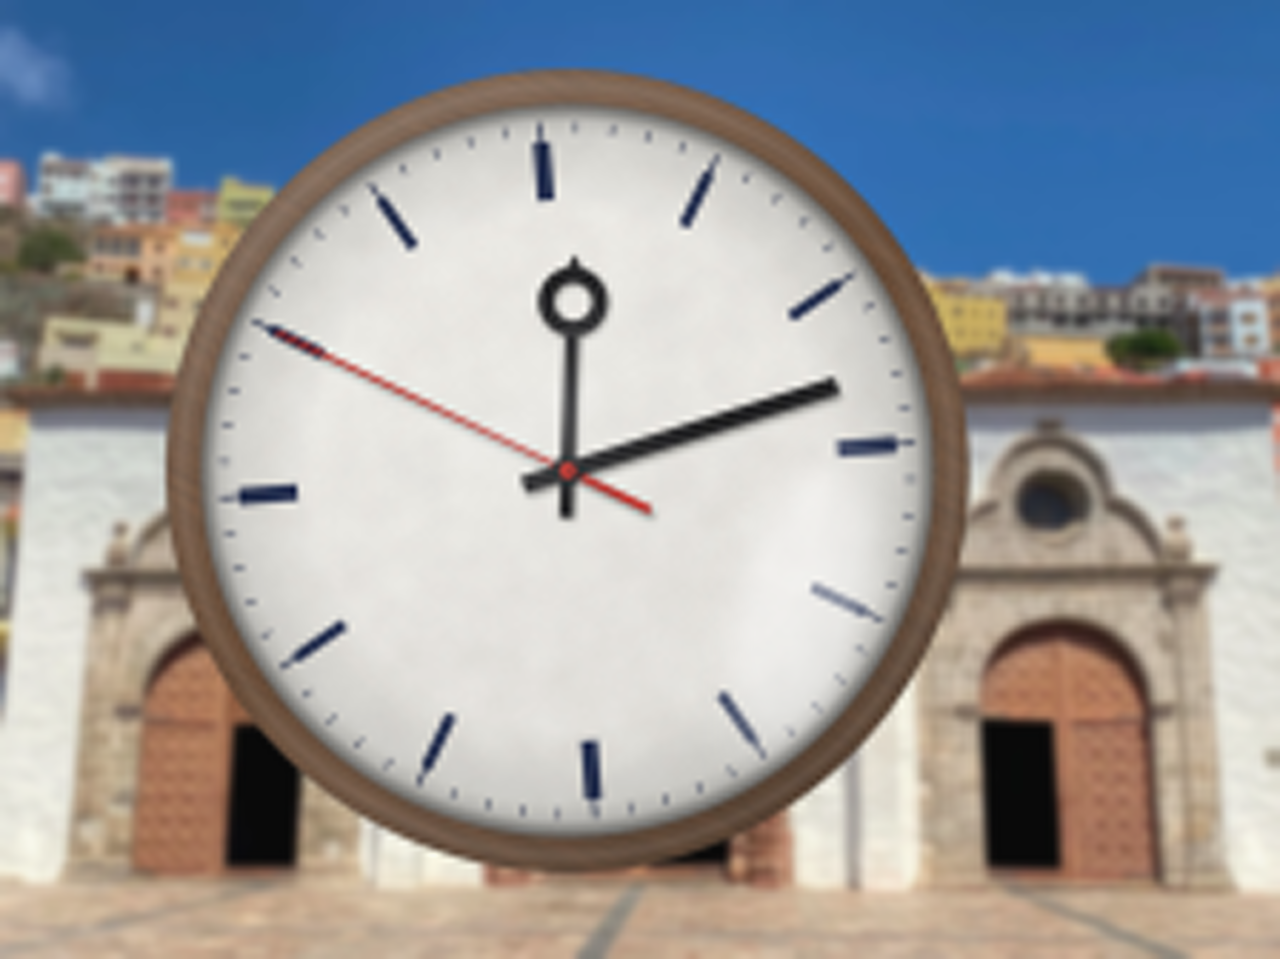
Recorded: h=12 m=12 s=50
